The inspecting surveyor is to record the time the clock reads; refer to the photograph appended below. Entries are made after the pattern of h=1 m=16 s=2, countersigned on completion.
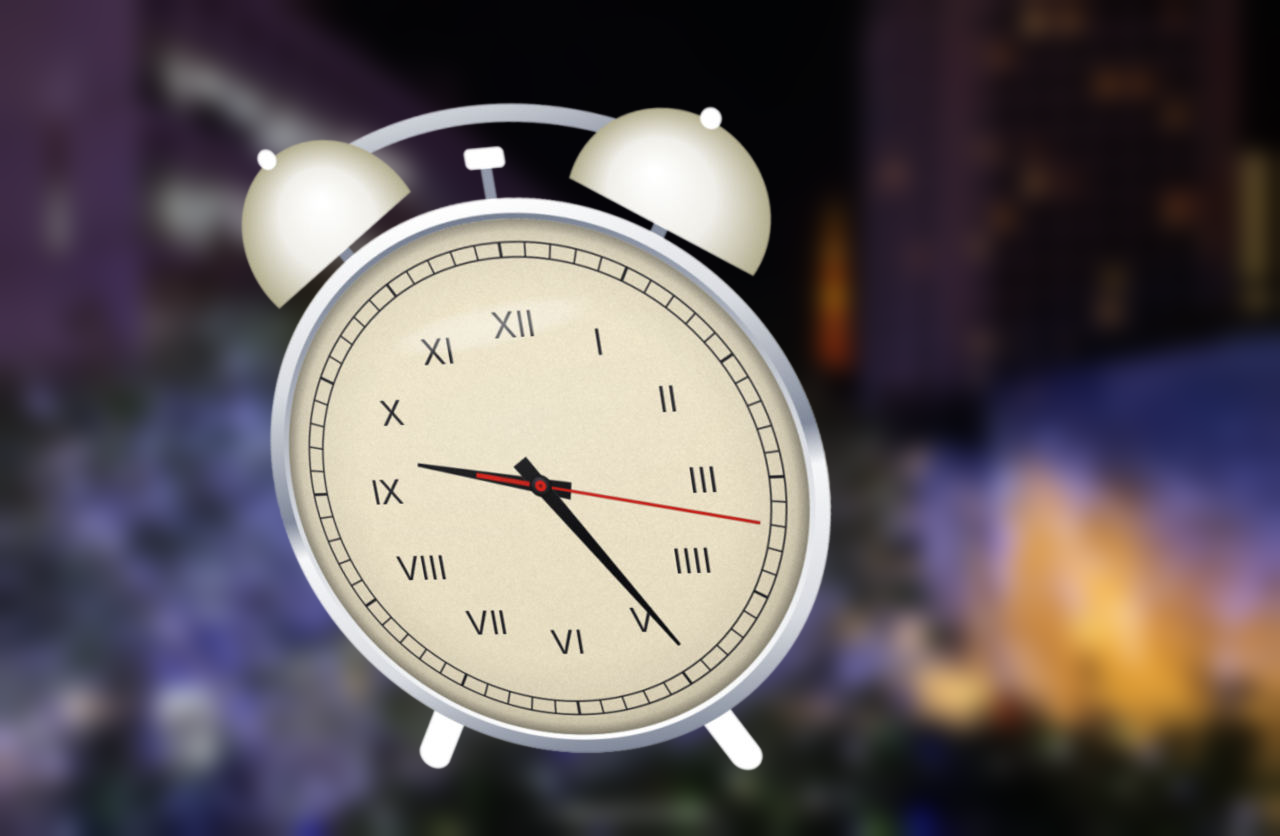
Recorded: h=9 m=24 s=17
